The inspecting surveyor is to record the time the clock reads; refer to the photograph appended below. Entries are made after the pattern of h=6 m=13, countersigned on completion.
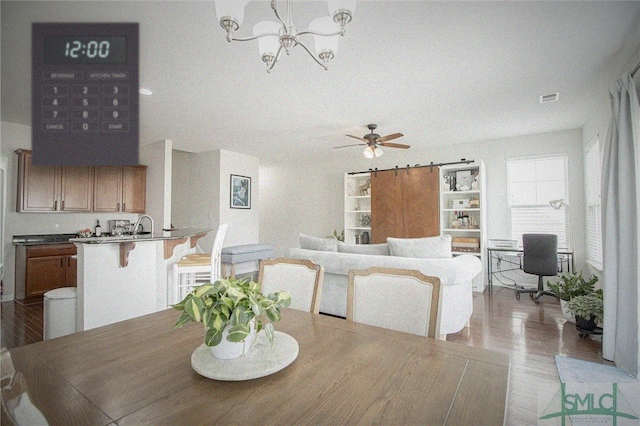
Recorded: h=12 m=0
